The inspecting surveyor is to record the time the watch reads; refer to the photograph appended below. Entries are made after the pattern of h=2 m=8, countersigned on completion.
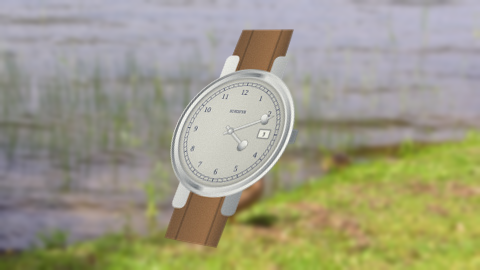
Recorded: h=4 m=11
